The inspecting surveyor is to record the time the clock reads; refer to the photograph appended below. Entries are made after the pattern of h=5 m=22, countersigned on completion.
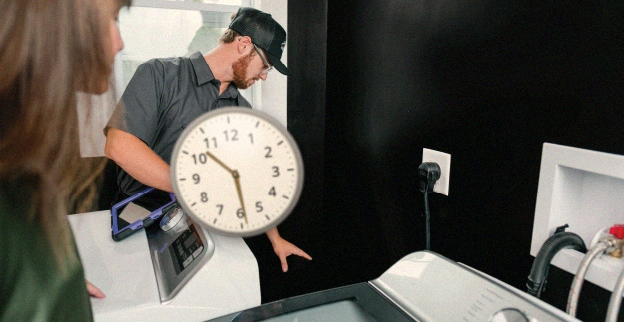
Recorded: h=10 m=29
